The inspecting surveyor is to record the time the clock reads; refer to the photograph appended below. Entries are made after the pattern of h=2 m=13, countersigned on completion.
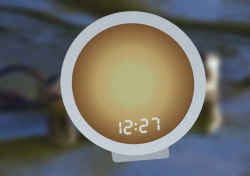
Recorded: h=12 m=27
